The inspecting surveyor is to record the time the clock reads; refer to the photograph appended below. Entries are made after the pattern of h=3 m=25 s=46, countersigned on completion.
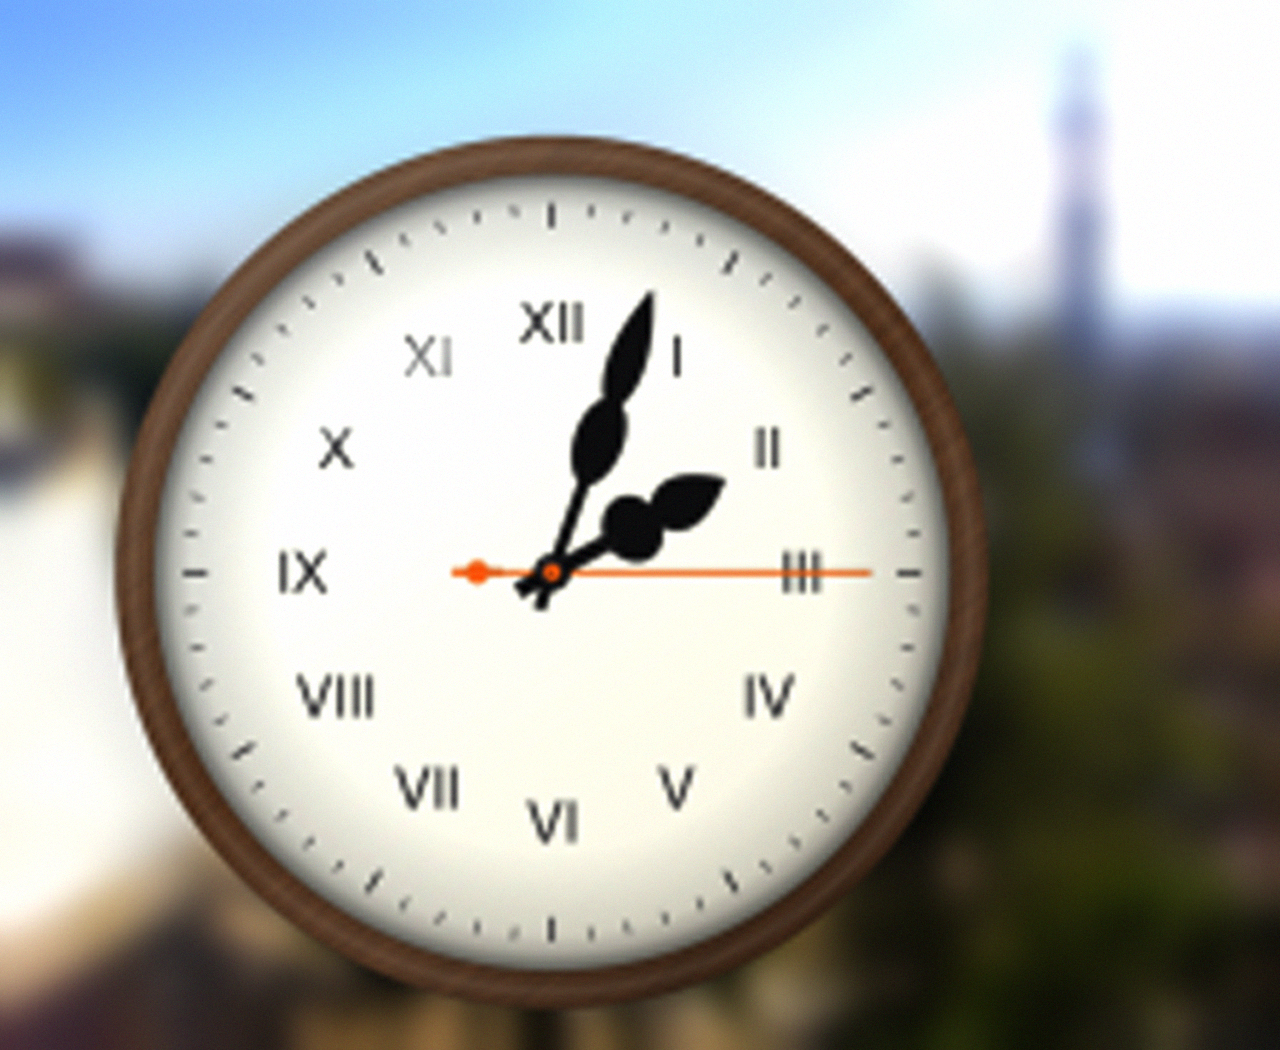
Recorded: h=2 m=3 s=15
